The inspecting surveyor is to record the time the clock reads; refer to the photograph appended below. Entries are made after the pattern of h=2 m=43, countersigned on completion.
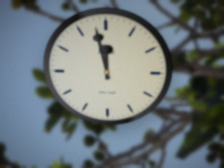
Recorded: h=11 m=58
